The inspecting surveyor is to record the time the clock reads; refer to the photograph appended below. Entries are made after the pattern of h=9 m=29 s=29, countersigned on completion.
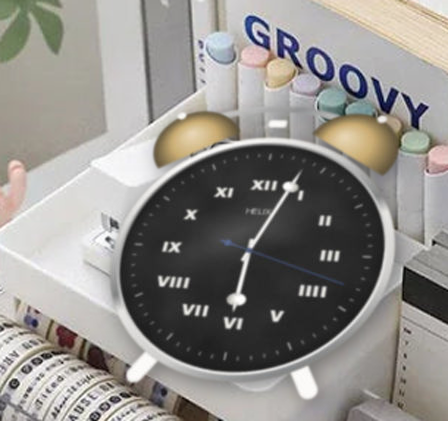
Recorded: h=6 m=3 s=18
